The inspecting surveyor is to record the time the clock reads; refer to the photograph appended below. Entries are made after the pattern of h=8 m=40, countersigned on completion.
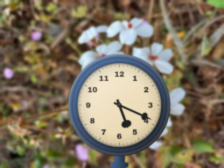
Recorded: h=5 m=19
